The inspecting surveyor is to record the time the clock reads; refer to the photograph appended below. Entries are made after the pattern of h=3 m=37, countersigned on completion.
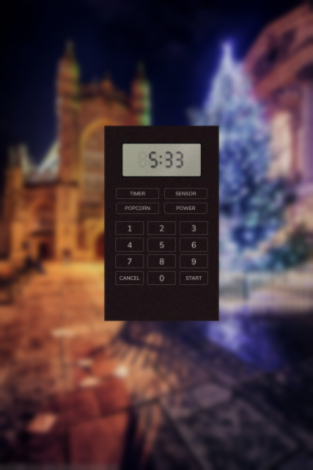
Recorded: h=5 m=33
